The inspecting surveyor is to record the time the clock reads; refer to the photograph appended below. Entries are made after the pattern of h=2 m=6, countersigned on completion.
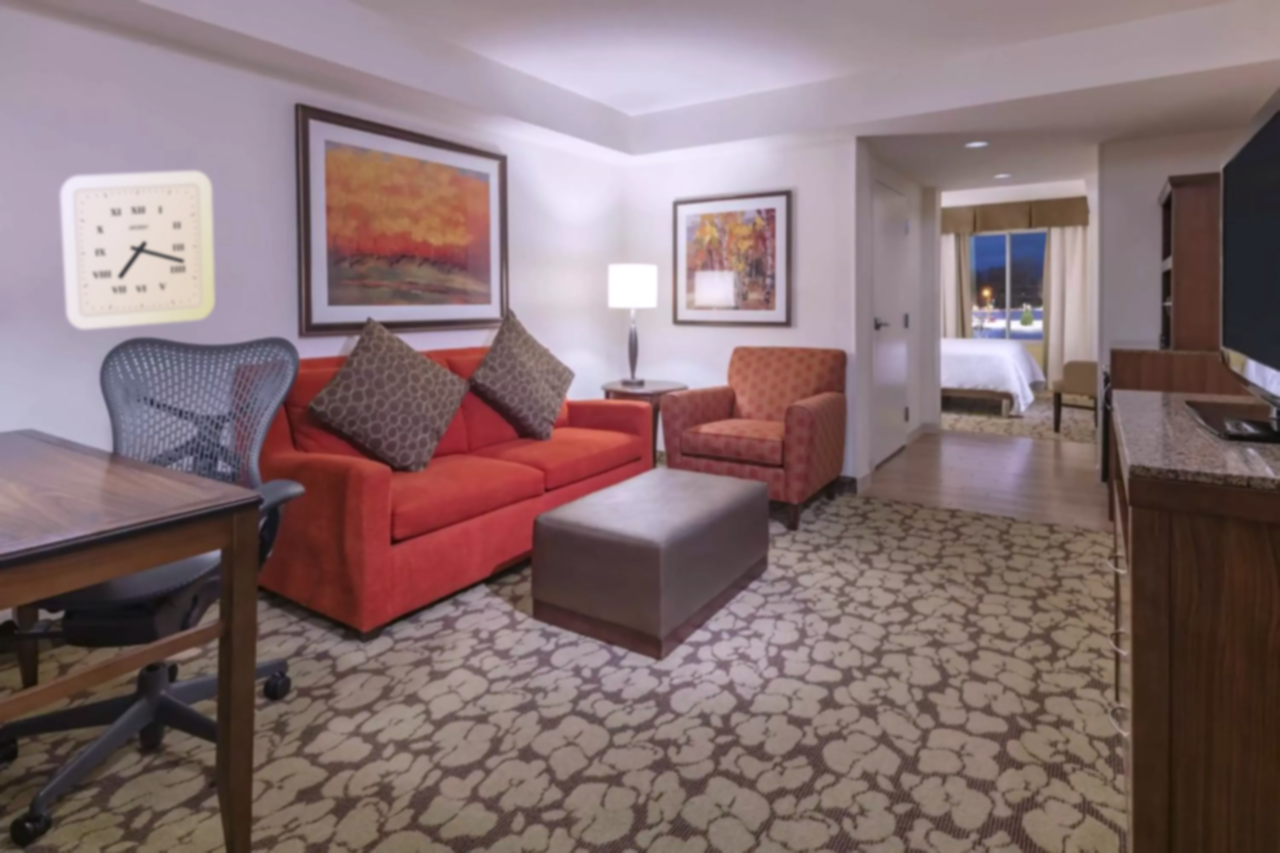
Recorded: h=7 m=18
